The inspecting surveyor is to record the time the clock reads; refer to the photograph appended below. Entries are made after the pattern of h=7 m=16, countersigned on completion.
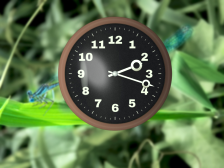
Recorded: h=2 m=18
